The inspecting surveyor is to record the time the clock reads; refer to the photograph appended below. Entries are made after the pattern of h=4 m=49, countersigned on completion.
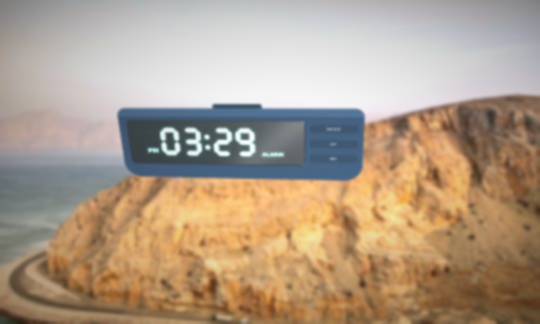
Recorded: h=3 m=29
